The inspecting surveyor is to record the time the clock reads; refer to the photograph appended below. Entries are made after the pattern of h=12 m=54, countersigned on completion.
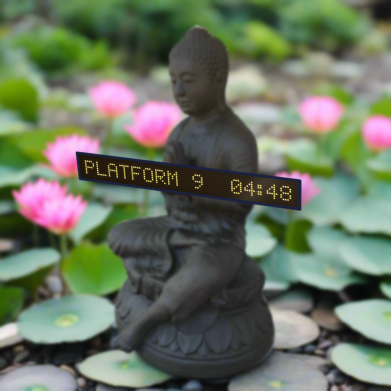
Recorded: h=4 m=48
